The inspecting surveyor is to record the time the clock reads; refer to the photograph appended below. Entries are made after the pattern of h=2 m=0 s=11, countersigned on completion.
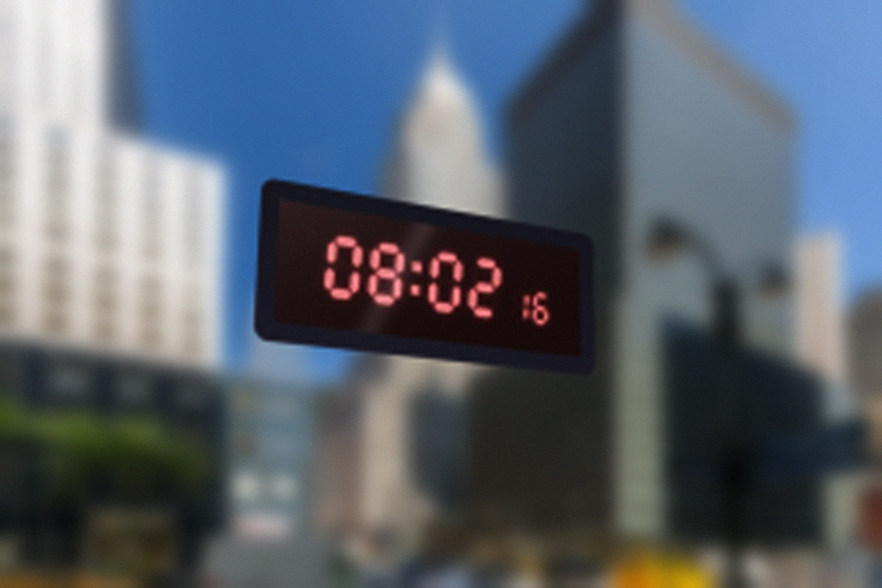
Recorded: h=8 m=2 s=16
